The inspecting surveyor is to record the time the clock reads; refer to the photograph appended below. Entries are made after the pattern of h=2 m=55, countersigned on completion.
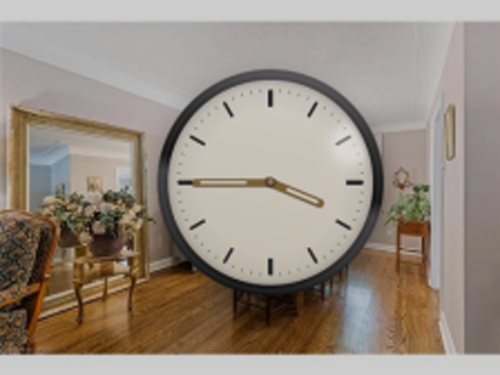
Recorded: h=3 m=45
